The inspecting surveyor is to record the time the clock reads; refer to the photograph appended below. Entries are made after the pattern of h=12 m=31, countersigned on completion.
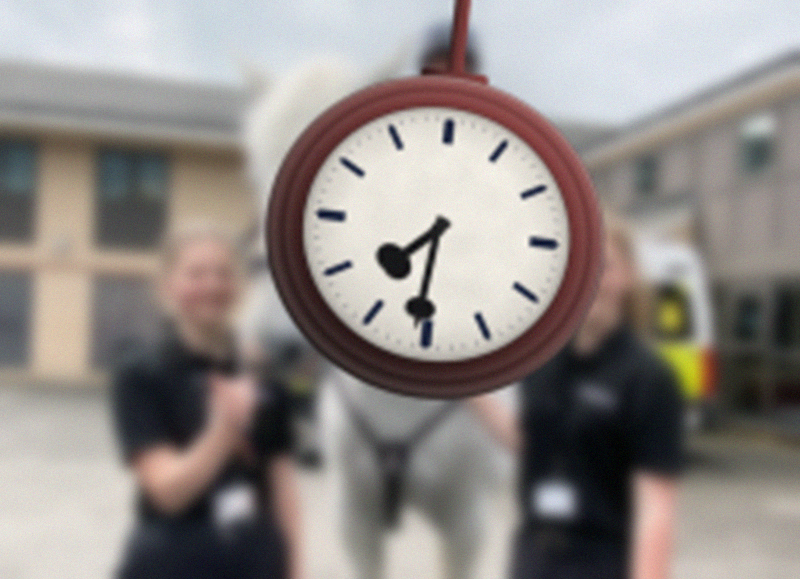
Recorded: h=7 m=31
